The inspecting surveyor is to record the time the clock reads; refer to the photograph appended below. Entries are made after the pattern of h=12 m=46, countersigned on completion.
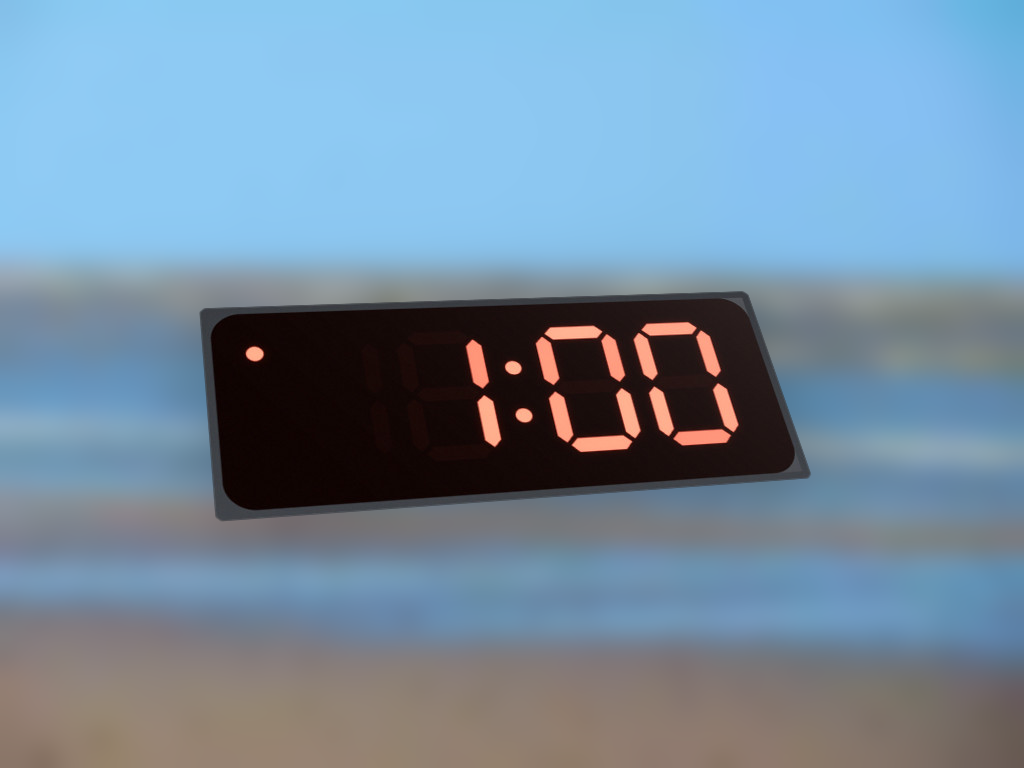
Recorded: h=1 m=0
